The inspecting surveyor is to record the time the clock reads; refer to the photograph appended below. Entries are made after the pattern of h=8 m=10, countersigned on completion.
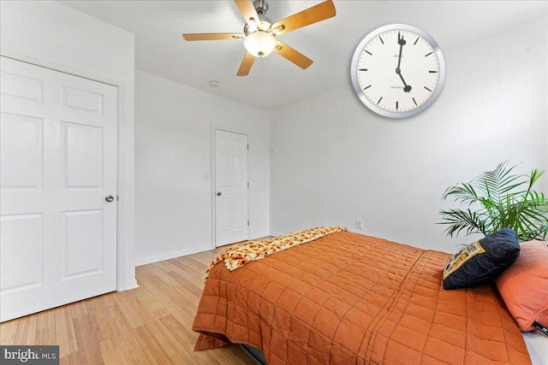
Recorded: h=5 m=1
